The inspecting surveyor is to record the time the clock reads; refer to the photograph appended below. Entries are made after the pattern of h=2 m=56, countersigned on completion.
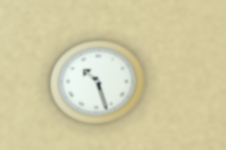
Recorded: h=10 m=27
